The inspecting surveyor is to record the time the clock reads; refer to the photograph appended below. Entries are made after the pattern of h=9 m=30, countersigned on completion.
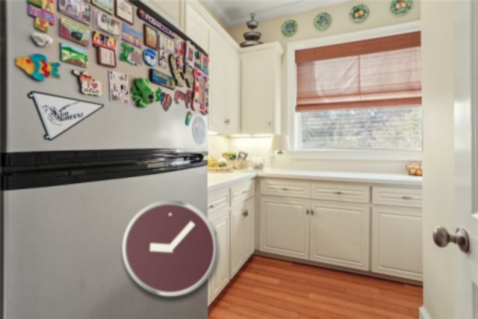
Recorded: h=9 m=7
